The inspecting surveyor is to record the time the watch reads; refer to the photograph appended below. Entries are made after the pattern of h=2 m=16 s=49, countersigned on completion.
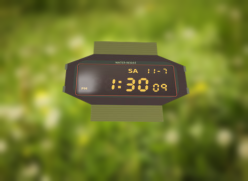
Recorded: h=1 m=30 s=9
